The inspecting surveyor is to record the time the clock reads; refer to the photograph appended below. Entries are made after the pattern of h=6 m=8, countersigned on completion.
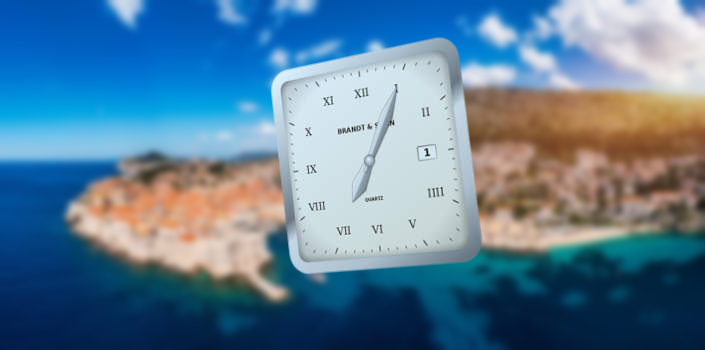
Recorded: h=7 m=5
